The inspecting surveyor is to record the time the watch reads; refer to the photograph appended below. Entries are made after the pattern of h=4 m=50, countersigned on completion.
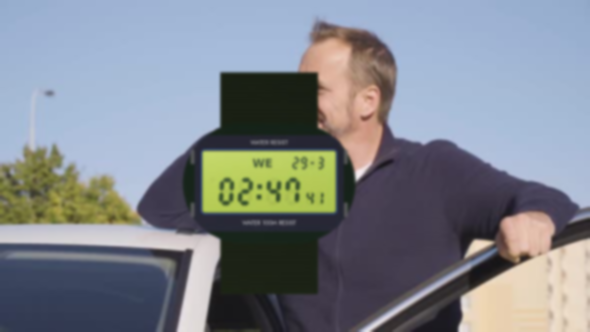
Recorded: h=2 m=47
